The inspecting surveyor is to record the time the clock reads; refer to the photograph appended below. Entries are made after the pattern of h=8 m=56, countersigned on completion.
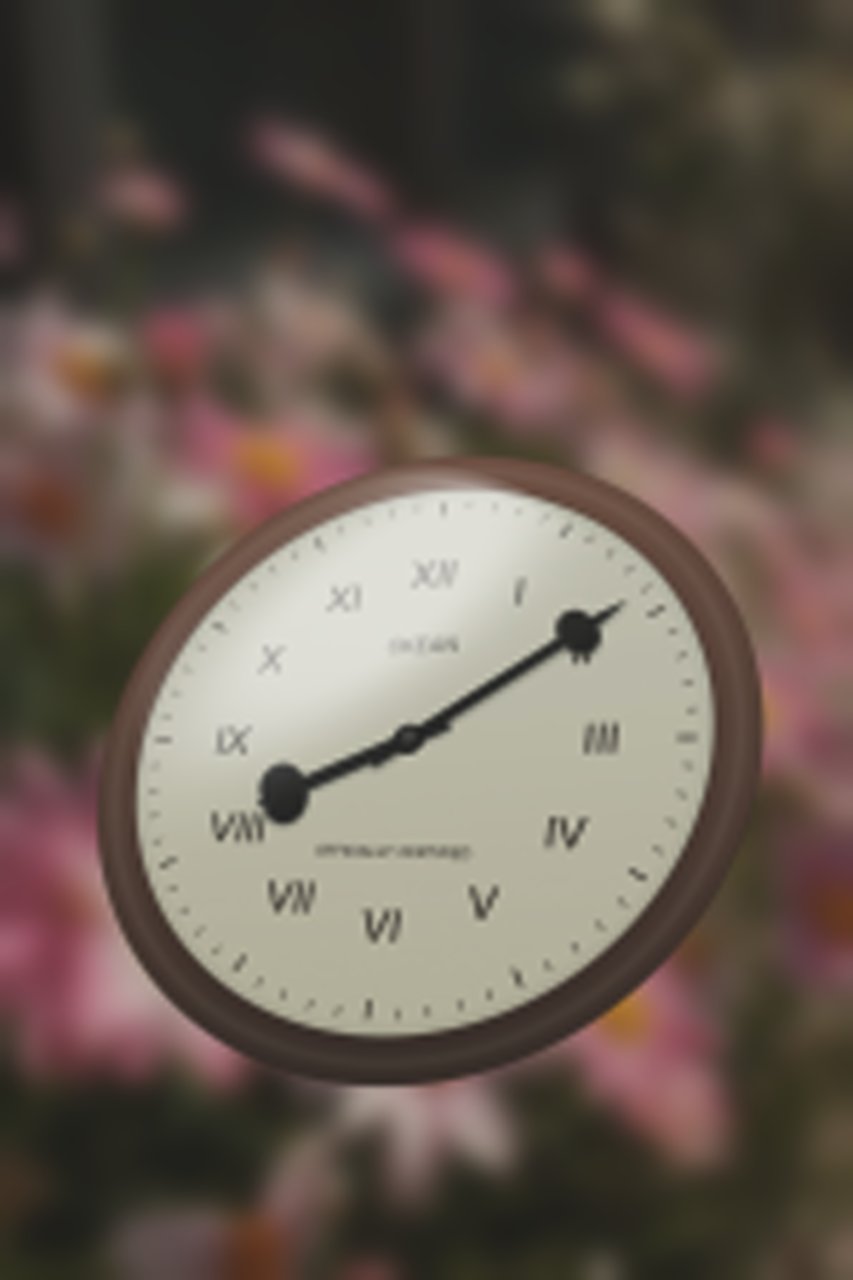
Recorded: h=8 m=9
